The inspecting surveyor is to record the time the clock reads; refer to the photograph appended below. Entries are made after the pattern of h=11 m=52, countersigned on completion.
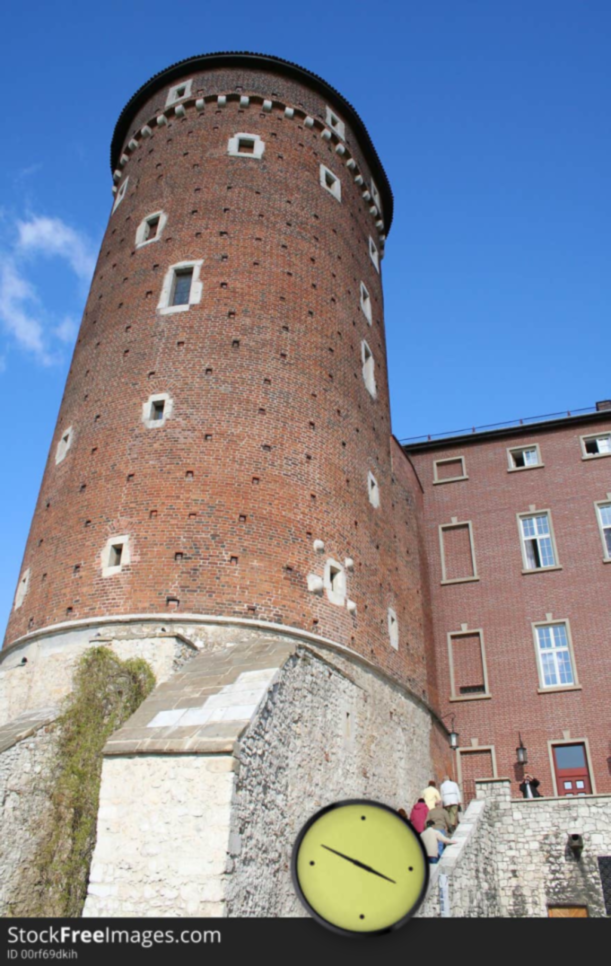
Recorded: h=3 m=49
